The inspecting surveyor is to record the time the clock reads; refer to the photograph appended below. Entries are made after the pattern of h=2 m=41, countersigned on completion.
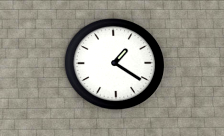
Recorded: h=1 m=21
